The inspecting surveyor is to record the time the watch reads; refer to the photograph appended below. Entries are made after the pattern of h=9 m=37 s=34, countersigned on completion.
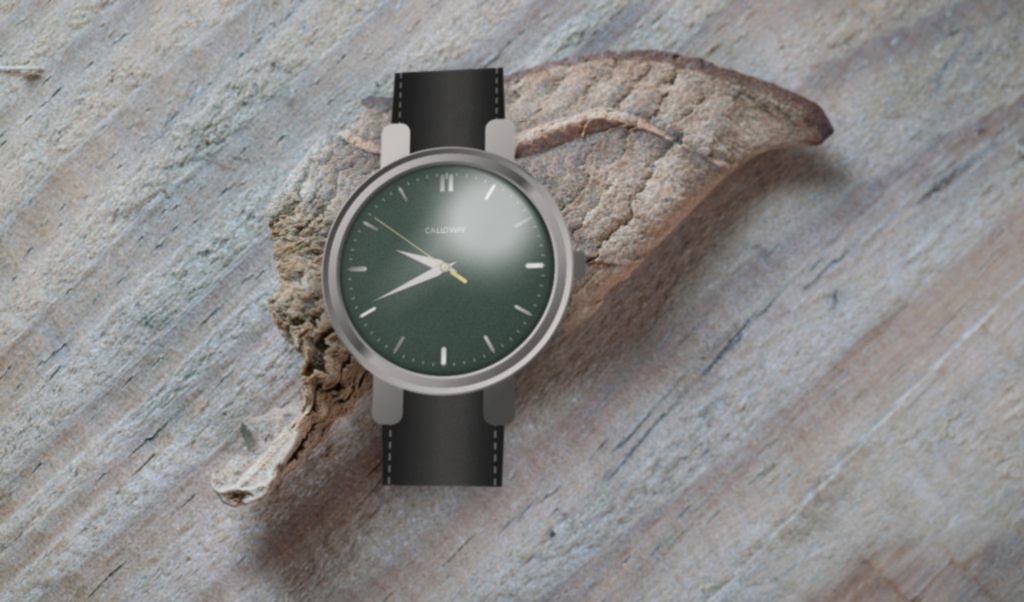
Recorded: h=9 m=40 s=51
